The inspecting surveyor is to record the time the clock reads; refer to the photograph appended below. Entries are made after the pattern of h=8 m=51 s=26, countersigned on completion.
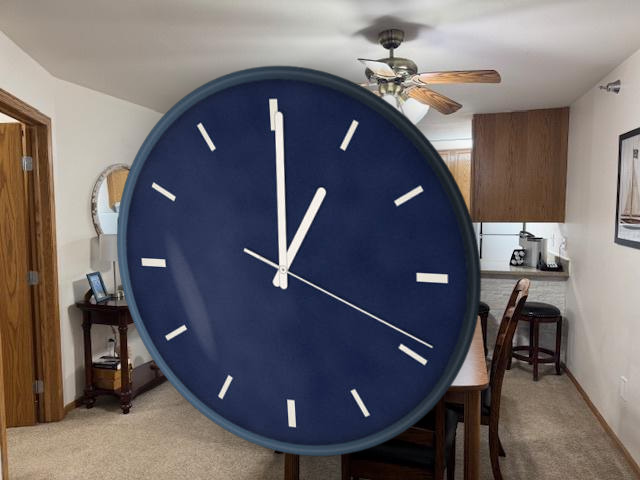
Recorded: h=1 m=0 s=19
